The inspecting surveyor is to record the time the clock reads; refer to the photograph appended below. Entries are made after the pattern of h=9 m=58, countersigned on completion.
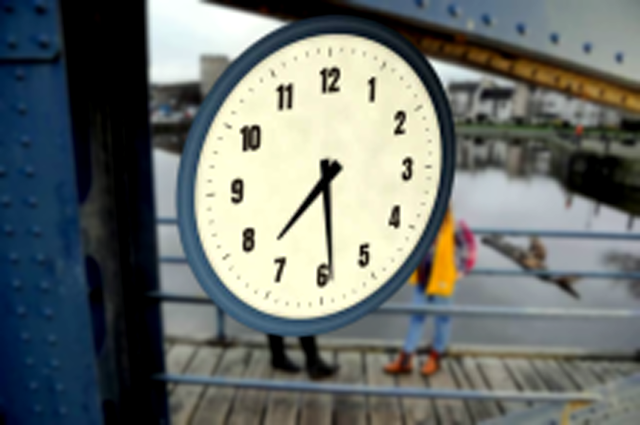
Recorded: h=7 m=29
